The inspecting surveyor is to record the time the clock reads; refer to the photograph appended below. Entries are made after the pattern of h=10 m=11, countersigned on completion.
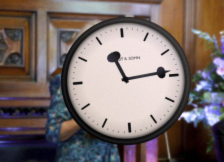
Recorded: h=11 m=14
